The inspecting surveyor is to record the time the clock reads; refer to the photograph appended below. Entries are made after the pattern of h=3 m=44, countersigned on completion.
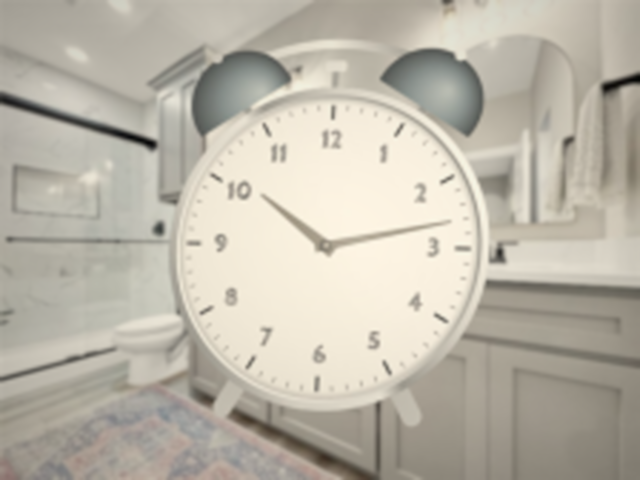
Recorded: h=10 m=13
